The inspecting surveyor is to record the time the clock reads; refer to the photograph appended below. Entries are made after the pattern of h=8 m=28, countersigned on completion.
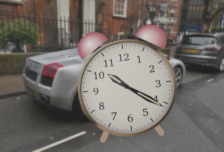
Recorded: h=10 m=21
